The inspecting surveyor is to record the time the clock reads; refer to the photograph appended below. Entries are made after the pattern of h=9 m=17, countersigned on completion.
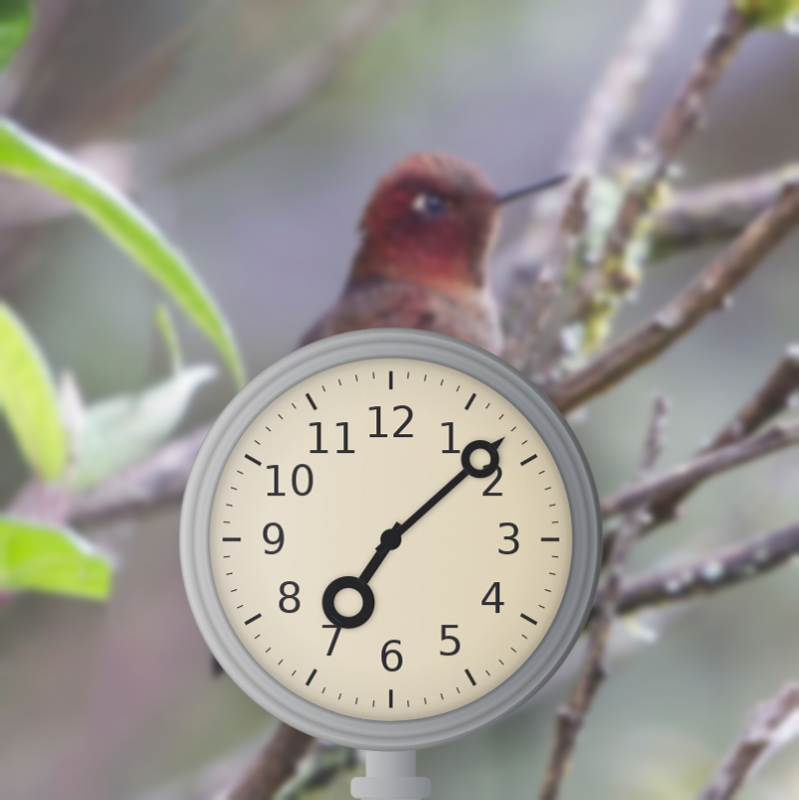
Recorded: h=7 m=8
